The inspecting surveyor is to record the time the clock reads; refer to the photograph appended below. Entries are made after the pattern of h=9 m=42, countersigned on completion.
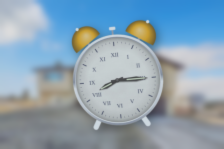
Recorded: h=8 m=15
